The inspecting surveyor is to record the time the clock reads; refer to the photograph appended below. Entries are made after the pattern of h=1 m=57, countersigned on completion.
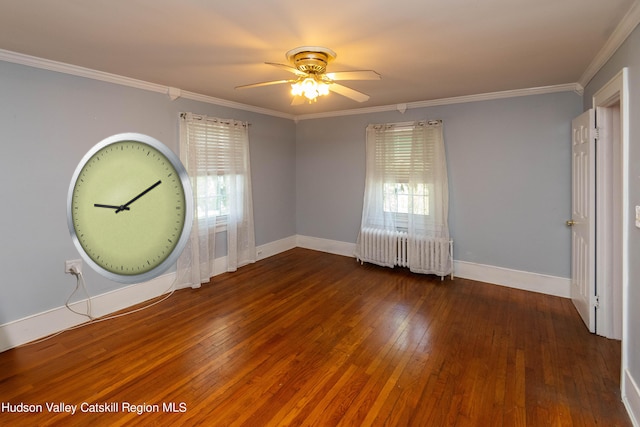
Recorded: h=9 m=10
